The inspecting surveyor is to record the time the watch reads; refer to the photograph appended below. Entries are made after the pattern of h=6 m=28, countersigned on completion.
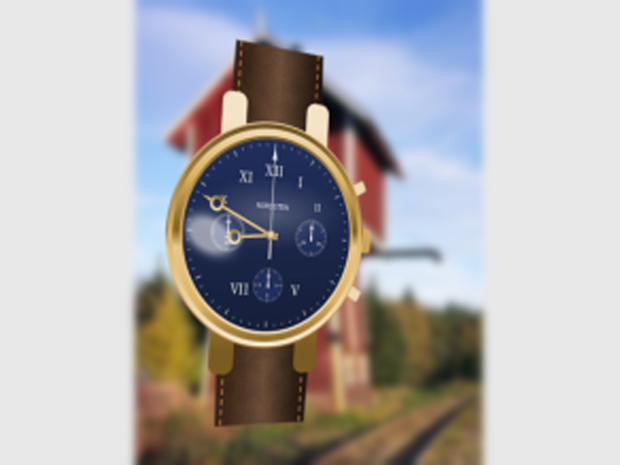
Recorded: h=8 m=49
